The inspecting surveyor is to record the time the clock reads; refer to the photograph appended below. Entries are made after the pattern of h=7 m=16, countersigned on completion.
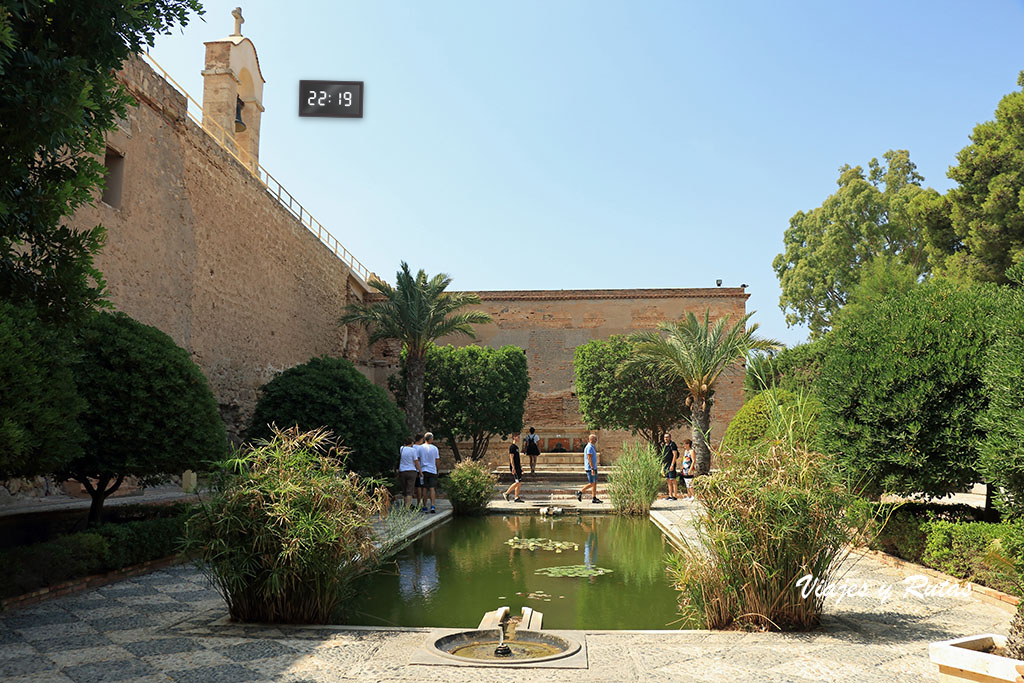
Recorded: h=22 m=19
